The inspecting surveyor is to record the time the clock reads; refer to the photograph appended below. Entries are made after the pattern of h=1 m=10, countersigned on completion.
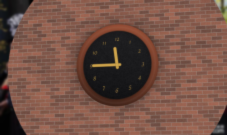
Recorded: h=11 m=45
